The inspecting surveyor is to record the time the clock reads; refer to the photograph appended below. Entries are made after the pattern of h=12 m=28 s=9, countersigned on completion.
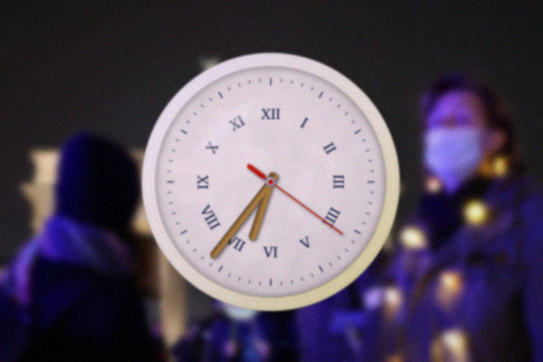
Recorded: h=6 m=36 s=21
